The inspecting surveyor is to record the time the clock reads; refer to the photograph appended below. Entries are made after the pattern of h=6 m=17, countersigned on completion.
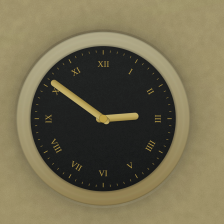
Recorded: h=2 m=51
